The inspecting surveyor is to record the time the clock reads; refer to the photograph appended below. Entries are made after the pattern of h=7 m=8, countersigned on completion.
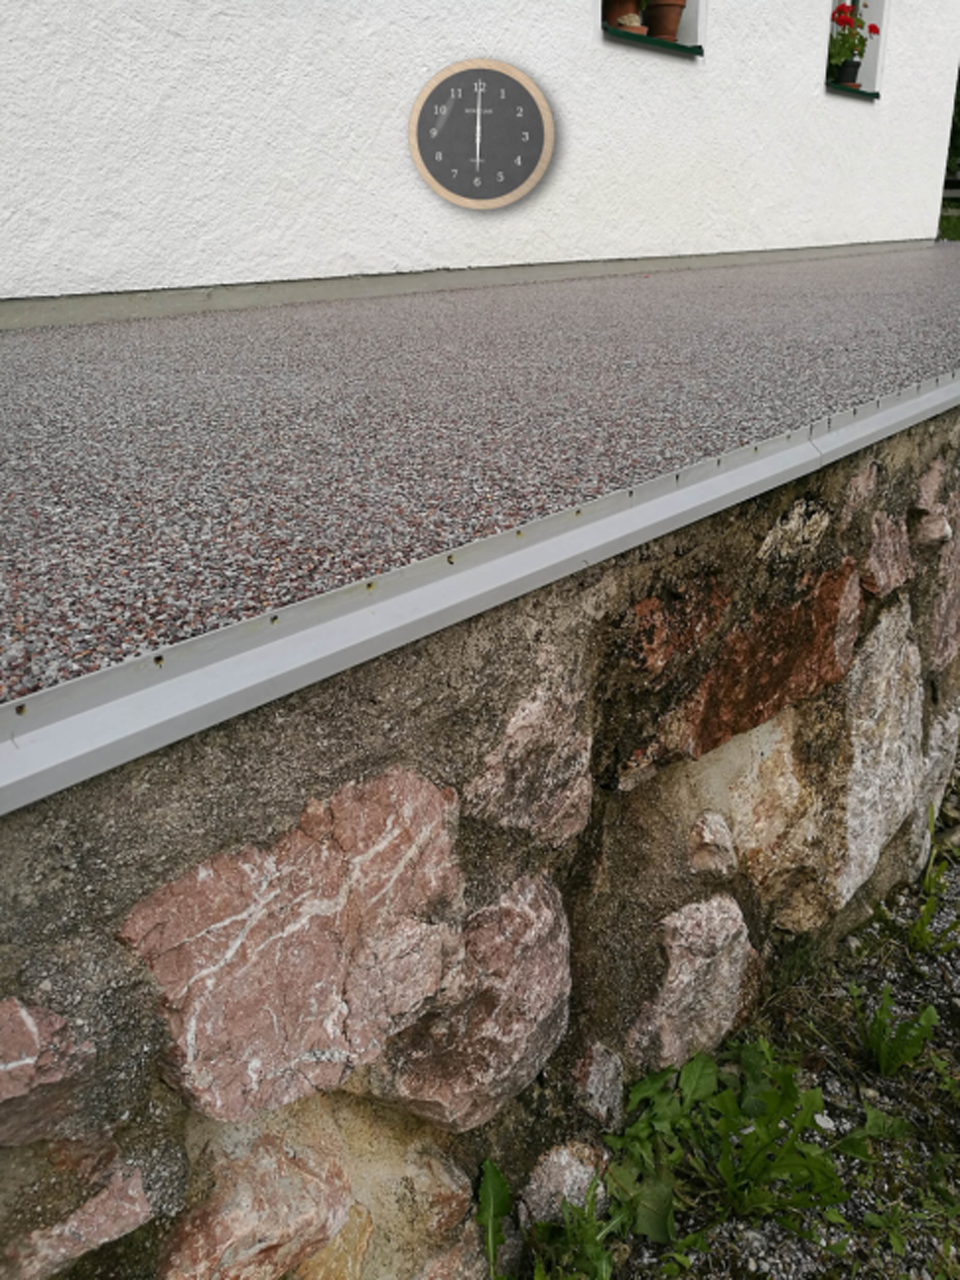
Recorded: h=6 m=0
